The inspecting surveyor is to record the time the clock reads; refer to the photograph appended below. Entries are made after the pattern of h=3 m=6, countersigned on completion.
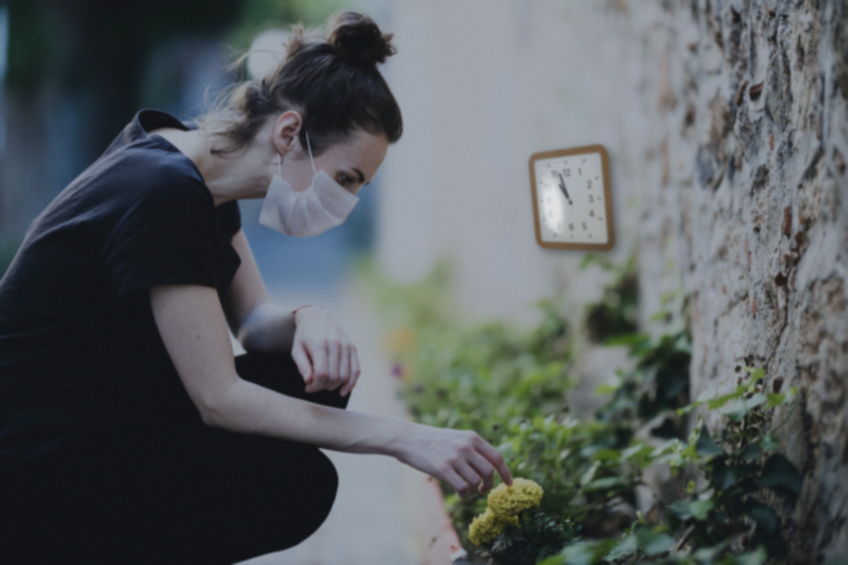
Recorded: h=10 m=57
